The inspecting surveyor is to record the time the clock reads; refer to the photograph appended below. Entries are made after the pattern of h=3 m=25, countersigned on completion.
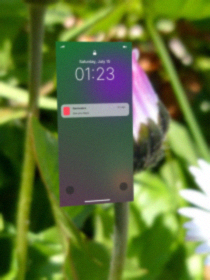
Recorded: h=1 m=23
